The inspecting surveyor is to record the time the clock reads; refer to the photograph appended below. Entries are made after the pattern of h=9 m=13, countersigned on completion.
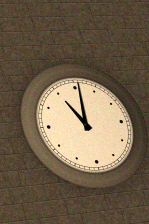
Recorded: h=11 m=1
